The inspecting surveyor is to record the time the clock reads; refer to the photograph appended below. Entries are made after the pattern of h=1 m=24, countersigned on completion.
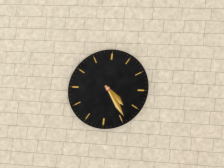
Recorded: h=4 m=24
